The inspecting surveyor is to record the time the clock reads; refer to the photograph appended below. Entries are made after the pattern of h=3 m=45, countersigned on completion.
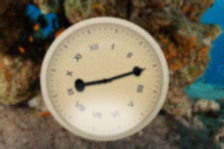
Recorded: h=9 m=15
